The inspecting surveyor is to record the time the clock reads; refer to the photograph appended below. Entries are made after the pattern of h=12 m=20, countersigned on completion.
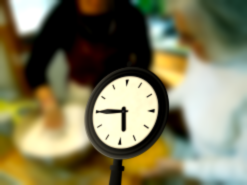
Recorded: h=5 m=45
